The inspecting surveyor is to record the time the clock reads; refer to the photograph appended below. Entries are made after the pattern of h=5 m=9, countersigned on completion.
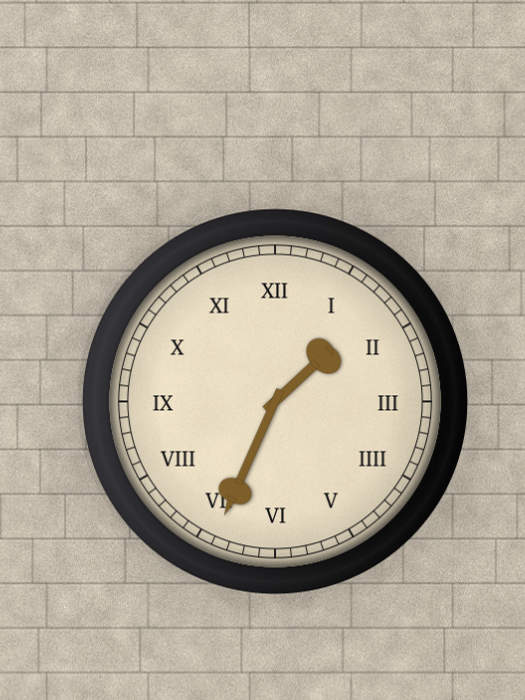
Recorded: h=1 m=34
